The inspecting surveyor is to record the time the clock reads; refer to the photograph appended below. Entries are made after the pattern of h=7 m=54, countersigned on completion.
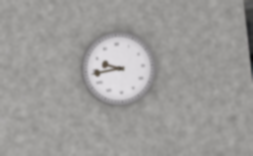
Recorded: h=9 m=44
